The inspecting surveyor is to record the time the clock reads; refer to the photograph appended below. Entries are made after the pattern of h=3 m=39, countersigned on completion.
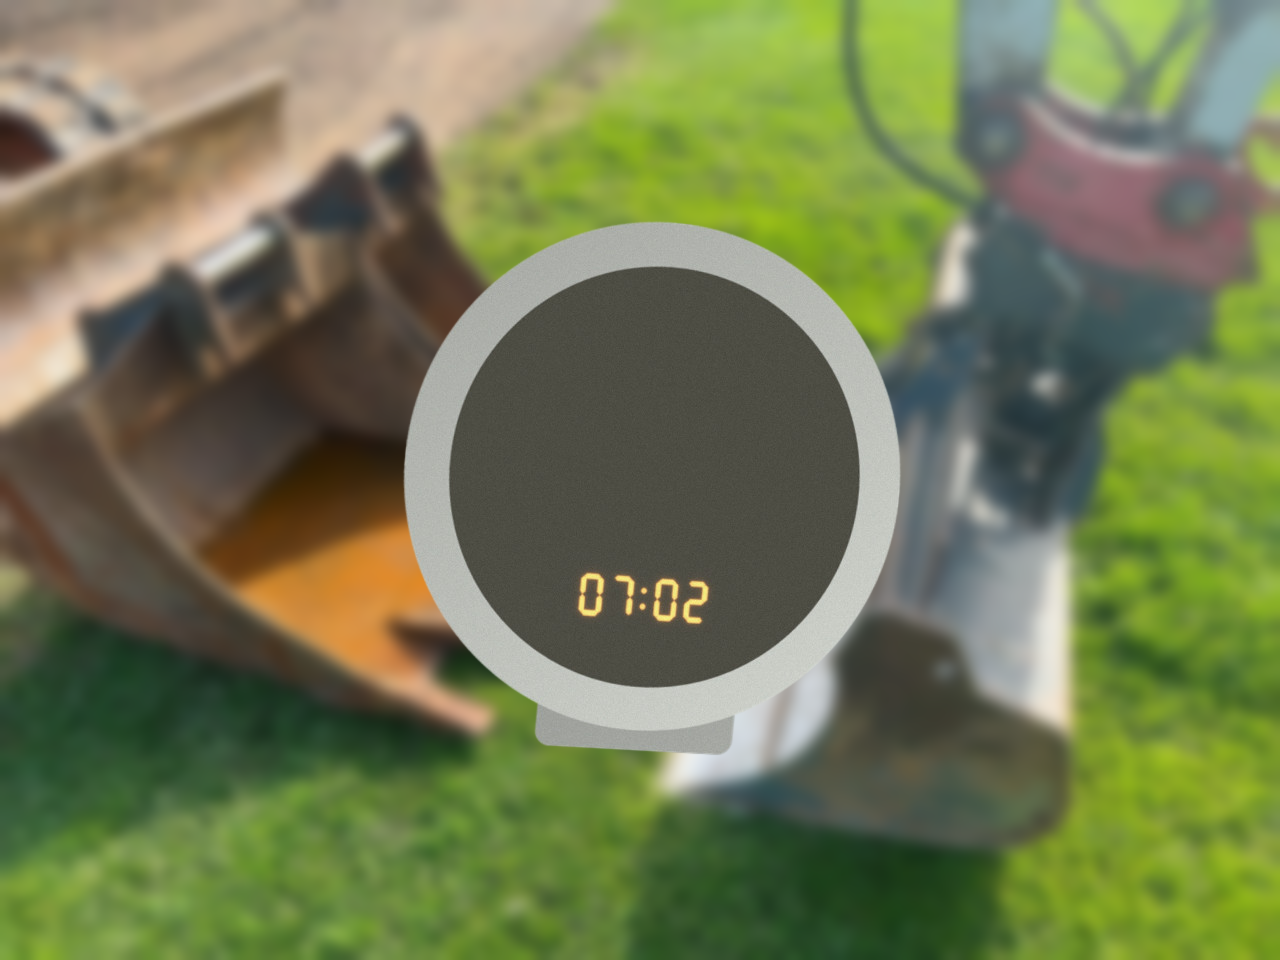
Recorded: h=7 m=2
